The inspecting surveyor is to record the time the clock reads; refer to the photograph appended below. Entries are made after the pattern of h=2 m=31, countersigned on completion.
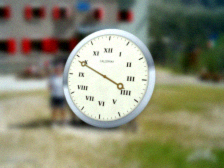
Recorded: h=3 m=49
